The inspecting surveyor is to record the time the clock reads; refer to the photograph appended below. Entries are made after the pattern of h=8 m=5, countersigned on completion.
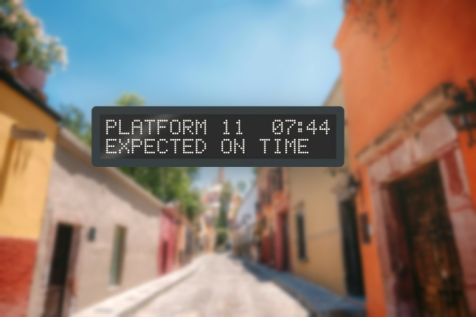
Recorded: h=7 m=44
